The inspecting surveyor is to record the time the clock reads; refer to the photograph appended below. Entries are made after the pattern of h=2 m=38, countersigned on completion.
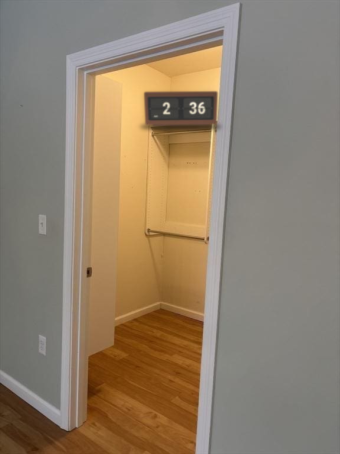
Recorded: h=2 m=36
